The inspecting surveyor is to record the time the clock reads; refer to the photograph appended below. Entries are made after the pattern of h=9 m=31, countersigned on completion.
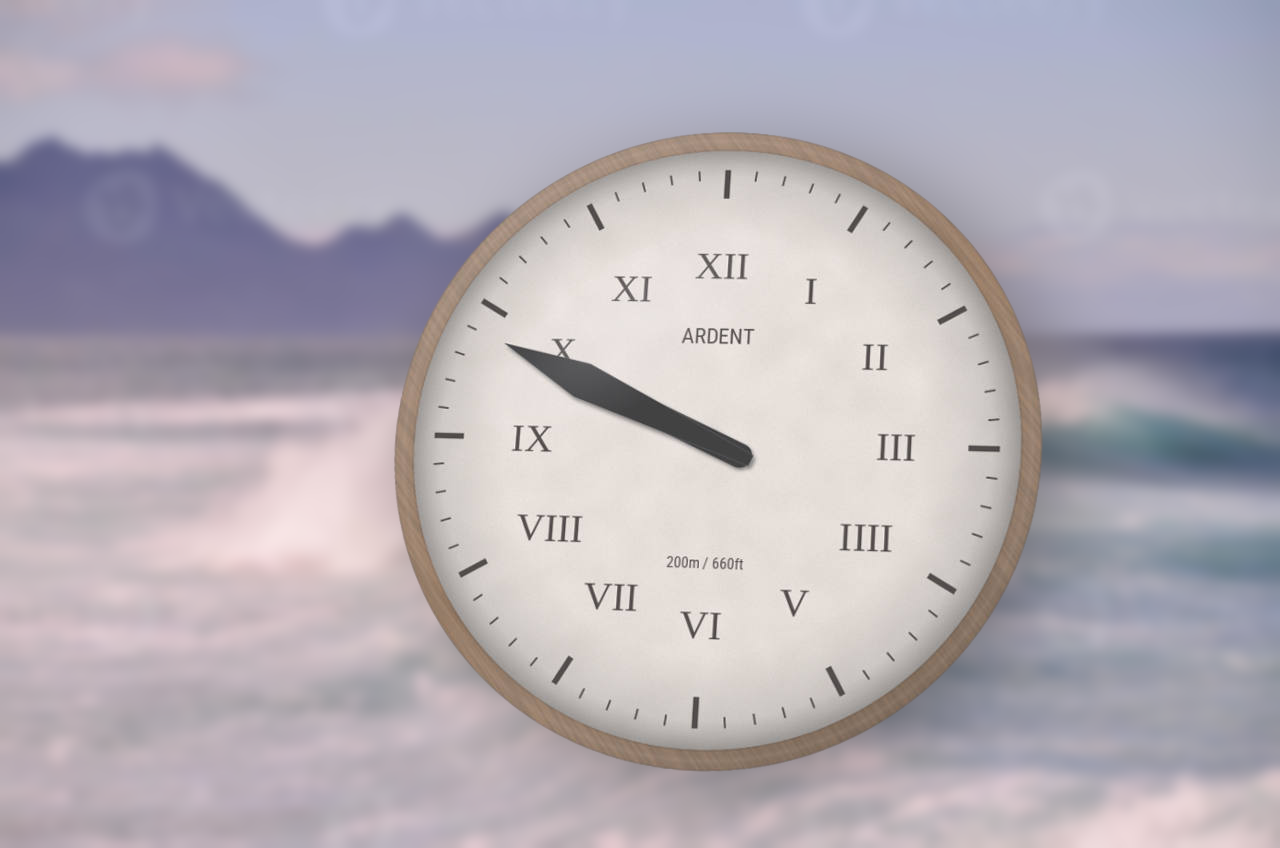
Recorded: h=9 m=49
